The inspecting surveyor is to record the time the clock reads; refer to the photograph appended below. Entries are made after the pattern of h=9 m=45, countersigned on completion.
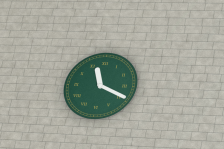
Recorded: h=11 m=19
